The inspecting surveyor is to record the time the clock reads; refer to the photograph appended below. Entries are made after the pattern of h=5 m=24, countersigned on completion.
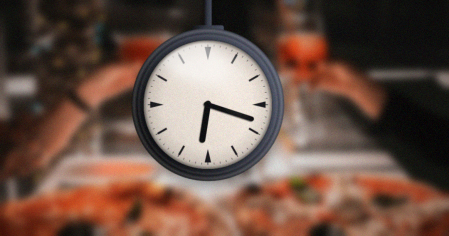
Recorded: h=6 m=18
